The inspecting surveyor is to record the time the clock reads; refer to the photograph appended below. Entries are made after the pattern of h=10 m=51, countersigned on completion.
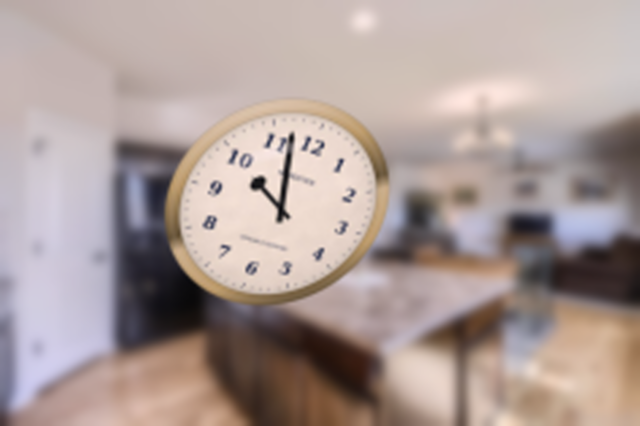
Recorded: h=9 m=57
